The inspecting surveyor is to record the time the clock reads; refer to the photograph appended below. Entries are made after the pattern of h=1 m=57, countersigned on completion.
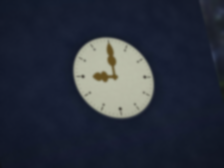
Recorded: h=9 m=0
